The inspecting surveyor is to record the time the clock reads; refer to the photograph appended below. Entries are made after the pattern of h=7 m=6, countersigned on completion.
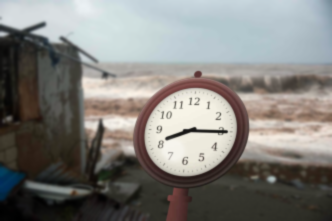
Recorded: h=8 m=15
